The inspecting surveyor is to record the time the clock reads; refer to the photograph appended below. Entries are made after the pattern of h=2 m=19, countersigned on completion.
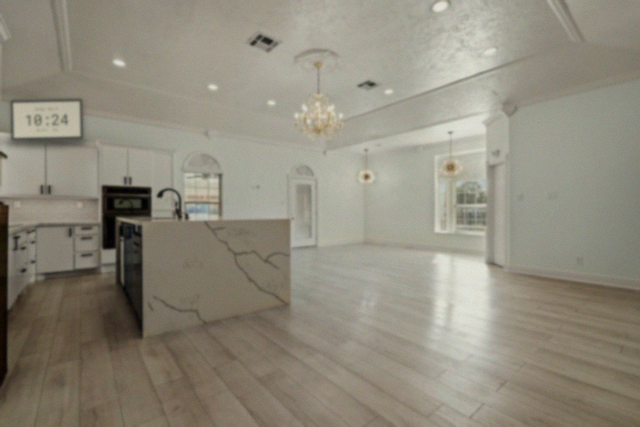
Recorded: h=10 m=24
